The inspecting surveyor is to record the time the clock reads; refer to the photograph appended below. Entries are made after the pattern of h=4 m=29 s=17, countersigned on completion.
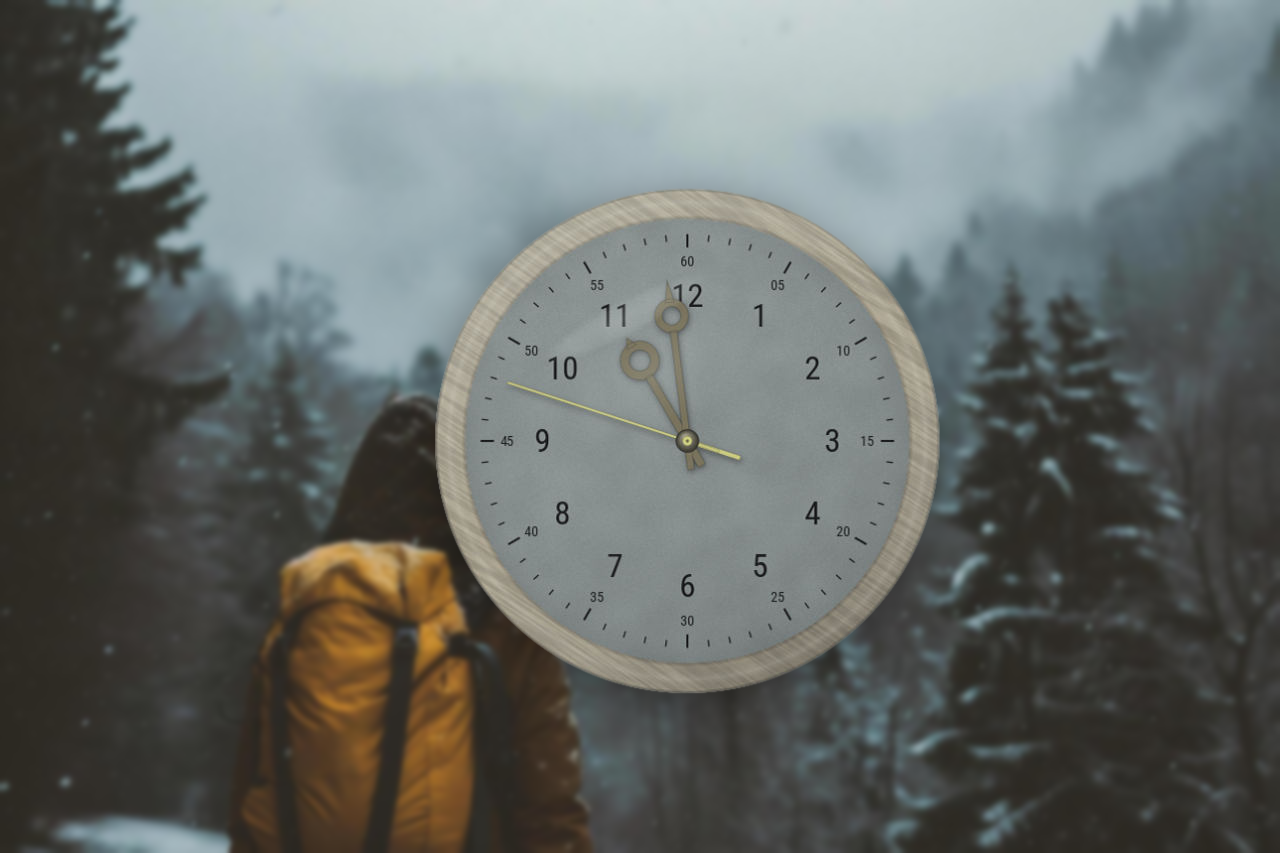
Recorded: h=10 m=58 s=48
